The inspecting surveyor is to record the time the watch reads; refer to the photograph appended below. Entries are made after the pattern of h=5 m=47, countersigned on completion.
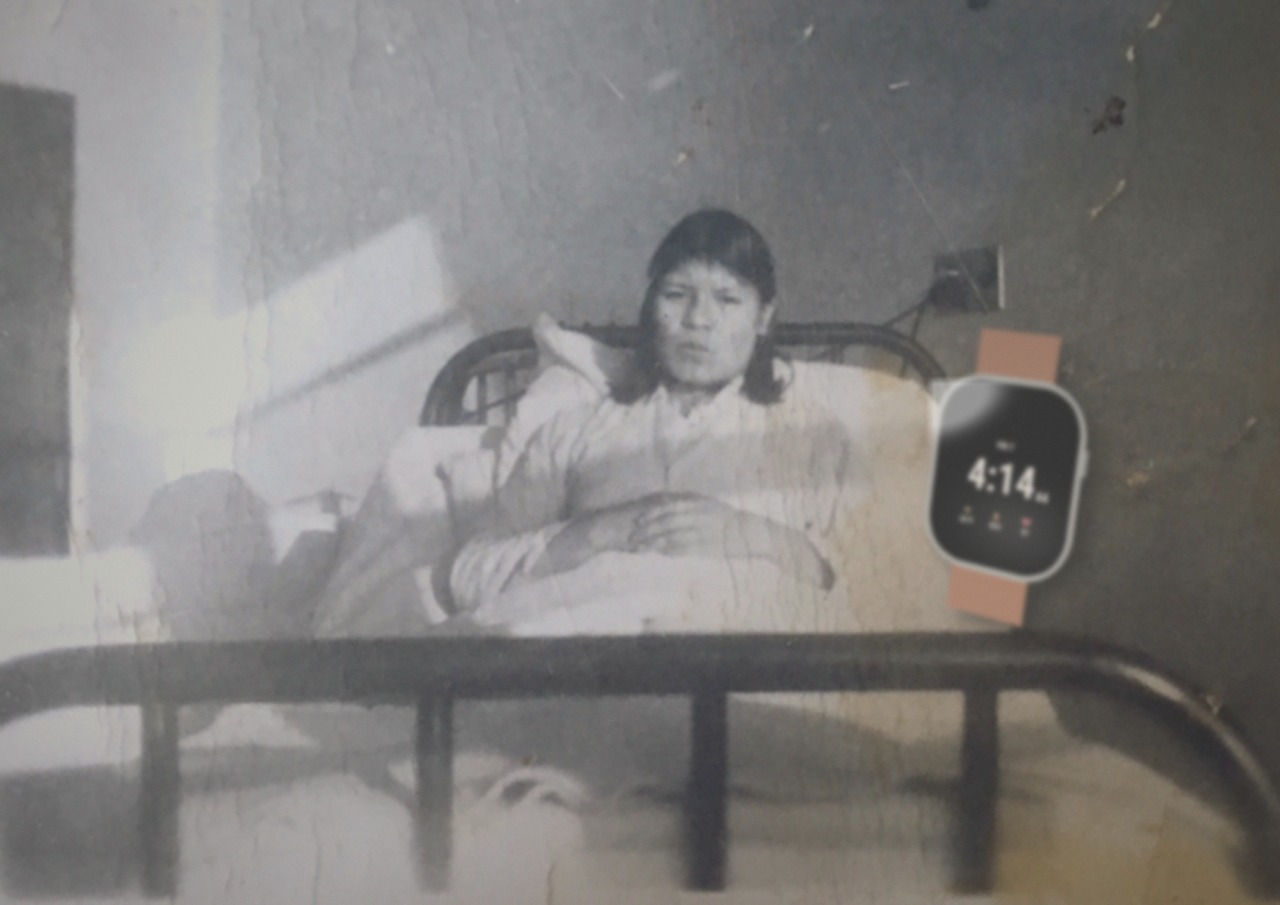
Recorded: h=4 m=14
